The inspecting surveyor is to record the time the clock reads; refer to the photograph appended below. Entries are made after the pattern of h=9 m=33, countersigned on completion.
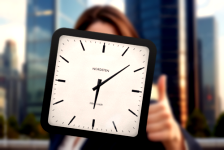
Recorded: h=6 m=8
